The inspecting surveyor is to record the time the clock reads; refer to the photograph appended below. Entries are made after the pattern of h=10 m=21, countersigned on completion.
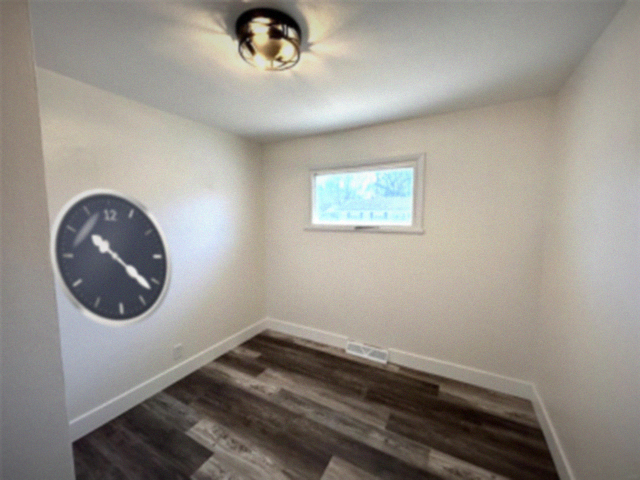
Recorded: h=10 m=22
